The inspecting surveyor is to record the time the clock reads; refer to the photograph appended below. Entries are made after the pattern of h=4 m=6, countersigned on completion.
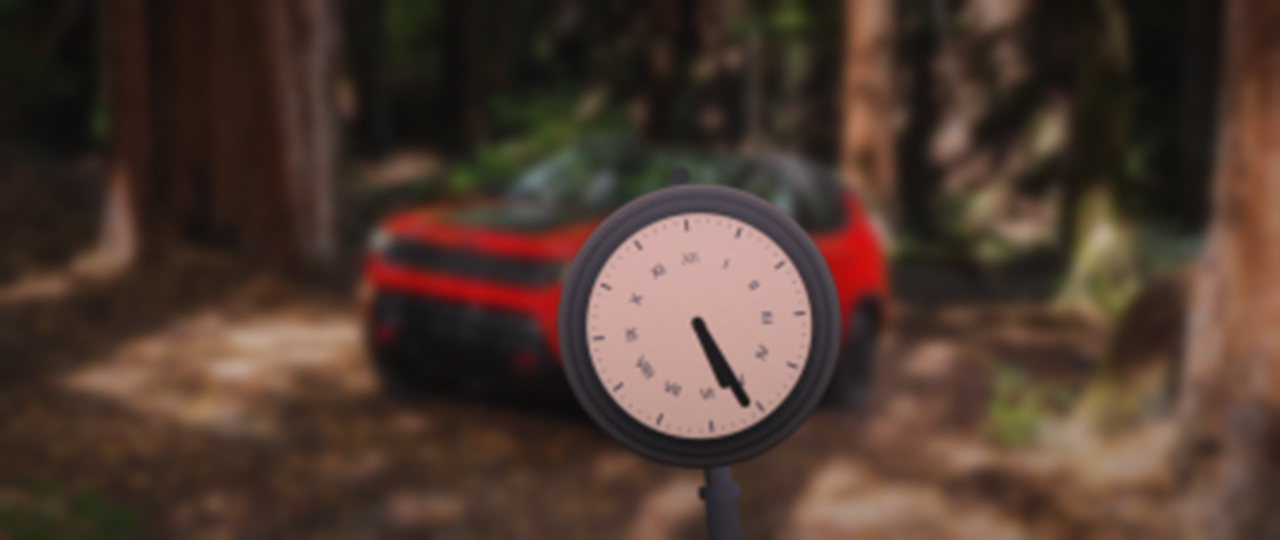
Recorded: h=5 m=26
